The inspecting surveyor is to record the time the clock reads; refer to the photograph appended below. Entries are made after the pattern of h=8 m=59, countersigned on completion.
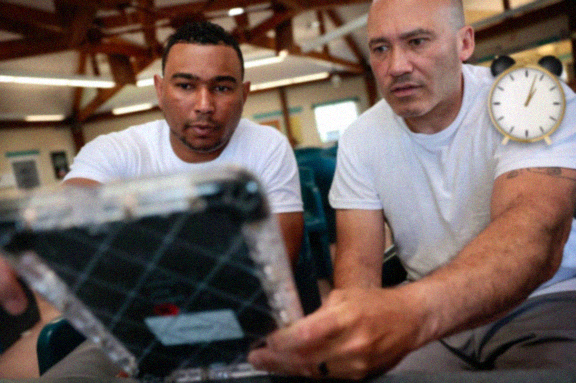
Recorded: h=1 m=3
